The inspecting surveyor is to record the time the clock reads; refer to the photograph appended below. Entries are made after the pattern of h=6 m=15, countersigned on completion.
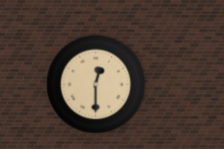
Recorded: h=12 m=30
